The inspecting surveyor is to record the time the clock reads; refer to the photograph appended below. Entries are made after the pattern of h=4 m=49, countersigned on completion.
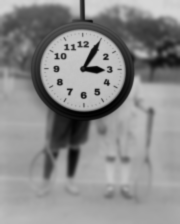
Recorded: h=3 m=5
